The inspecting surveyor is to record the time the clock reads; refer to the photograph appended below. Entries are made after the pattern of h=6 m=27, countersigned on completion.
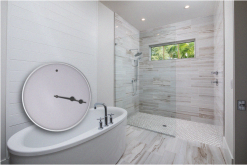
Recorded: h=3 m=17
